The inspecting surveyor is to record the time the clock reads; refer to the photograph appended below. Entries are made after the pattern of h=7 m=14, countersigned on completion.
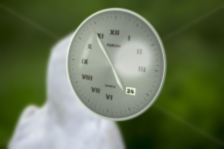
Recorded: h=4 m=54
